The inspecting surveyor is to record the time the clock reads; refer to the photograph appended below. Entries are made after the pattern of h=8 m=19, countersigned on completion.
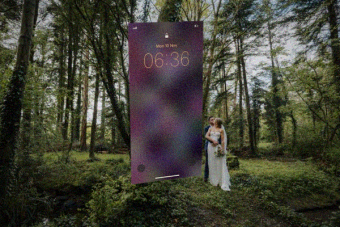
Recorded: h=6 m=36
